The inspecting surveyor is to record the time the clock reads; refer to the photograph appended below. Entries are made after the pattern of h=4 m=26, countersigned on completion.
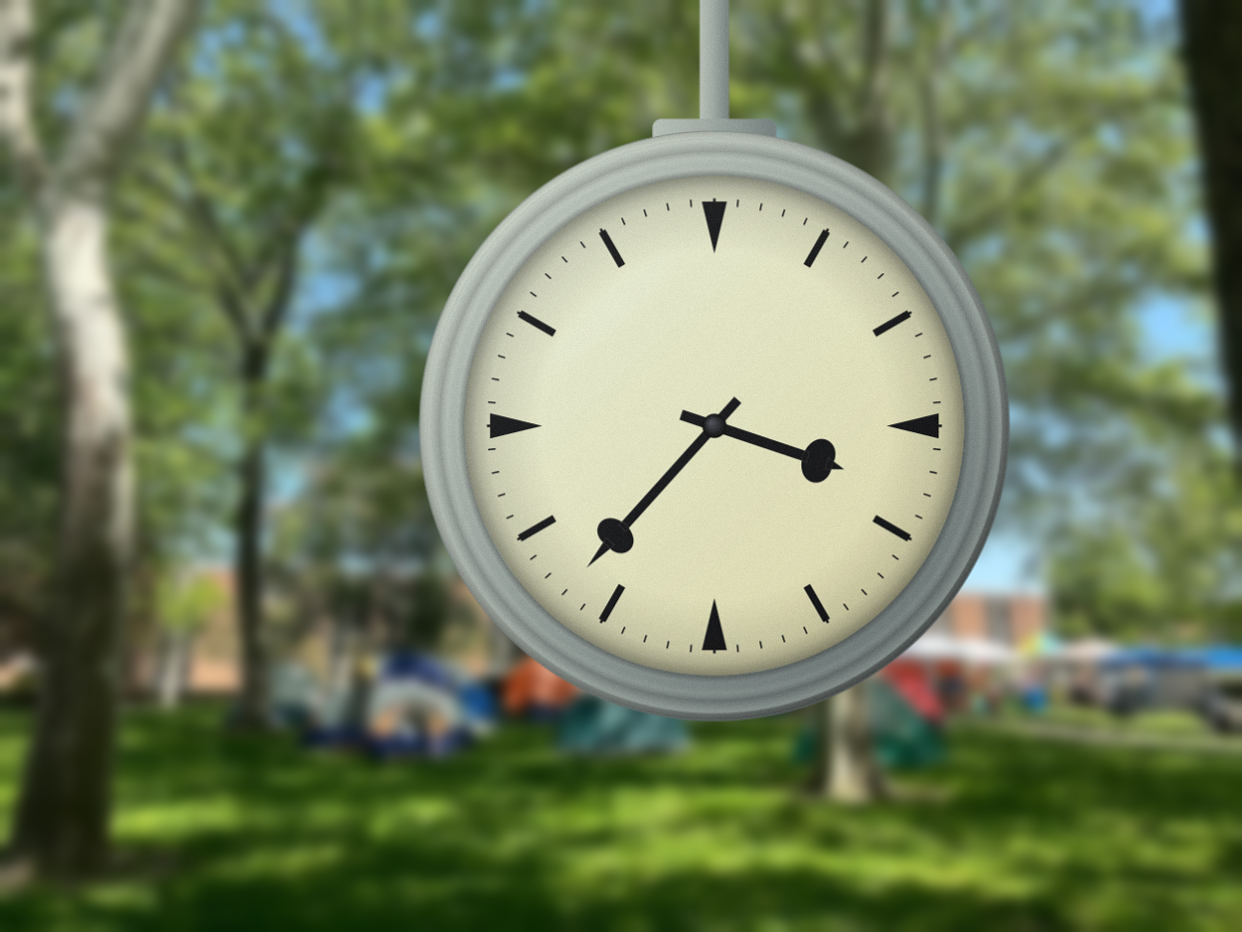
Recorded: h=3 m=37
